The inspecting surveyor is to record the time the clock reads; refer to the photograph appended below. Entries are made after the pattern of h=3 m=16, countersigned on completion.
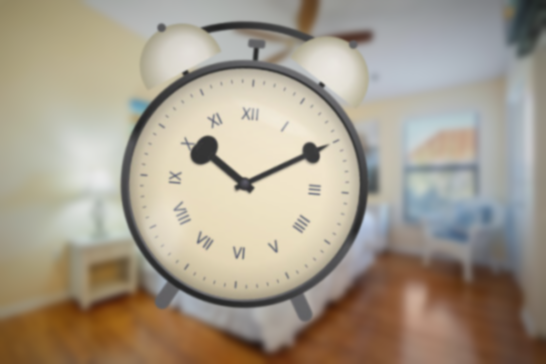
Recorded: h=10 m=10
